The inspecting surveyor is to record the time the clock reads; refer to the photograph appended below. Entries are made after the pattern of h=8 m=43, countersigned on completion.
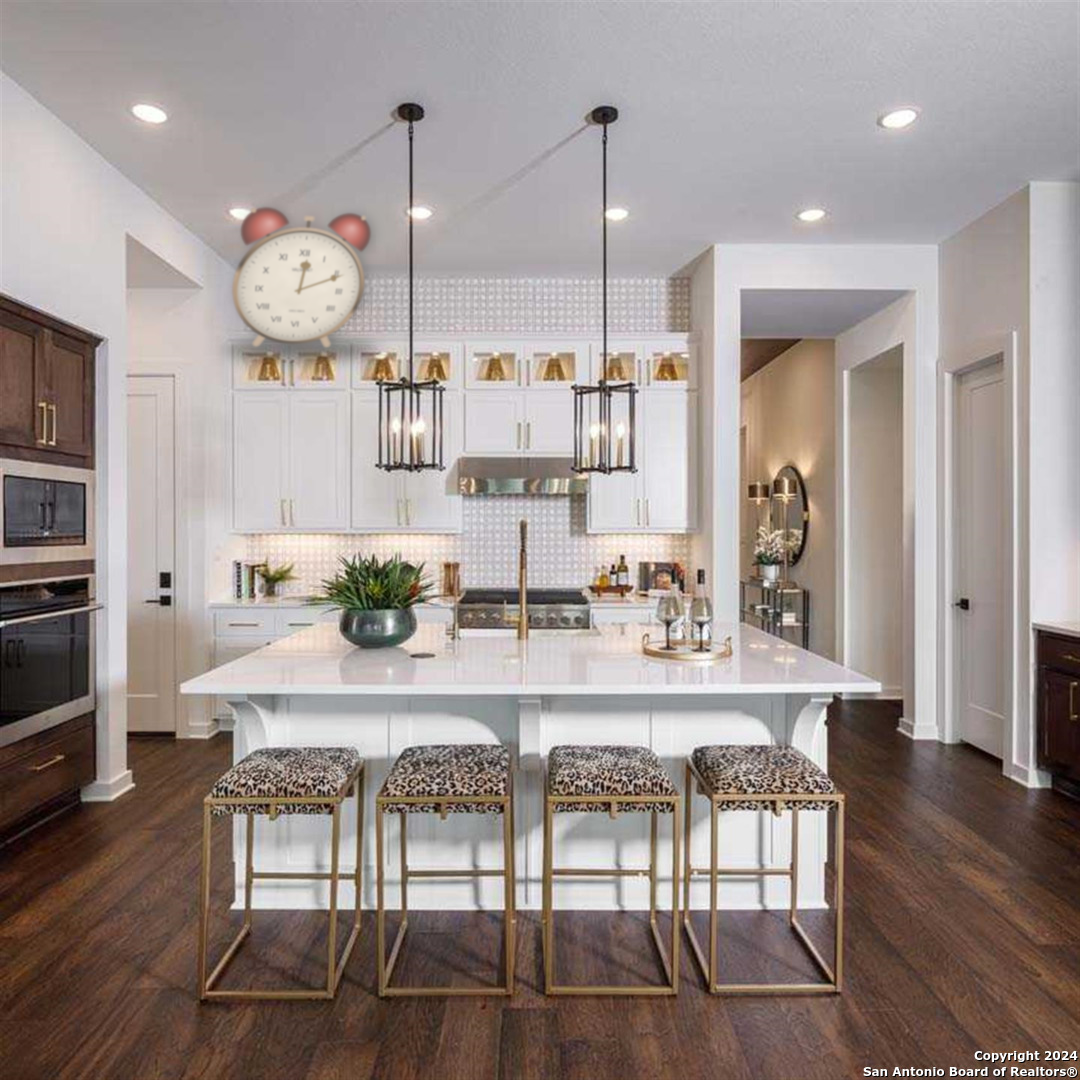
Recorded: h=12 m=11
